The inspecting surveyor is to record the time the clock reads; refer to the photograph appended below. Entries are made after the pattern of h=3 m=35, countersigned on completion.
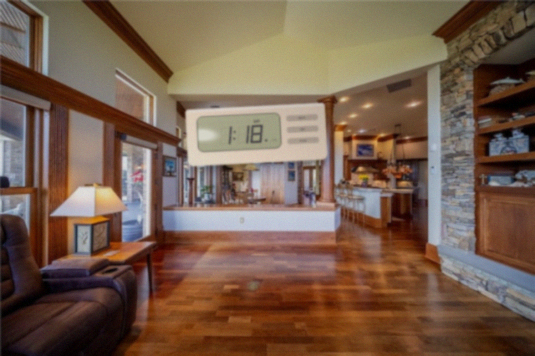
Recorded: h=1 m=18
